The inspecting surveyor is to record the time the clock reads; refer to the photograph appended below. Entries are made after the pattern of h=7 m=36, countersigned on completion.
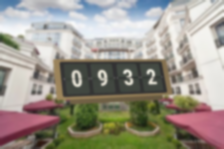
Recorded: h=9 m=32
